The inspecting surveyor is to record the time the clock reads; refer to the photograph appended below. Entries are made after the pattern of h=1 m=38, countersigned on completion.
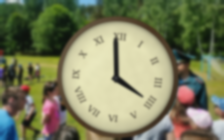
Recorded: h=3 m=59
